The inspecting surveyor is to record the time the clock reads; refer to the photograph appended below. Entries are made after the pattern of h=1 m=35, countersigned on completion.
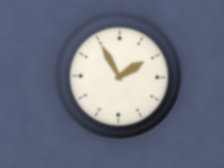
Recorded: h=1 m=55
